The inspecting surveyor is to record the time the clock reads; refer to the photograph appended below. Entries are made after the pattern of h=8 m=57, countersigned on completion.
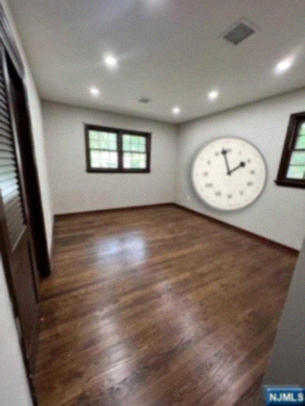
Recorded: h=1 m=58
